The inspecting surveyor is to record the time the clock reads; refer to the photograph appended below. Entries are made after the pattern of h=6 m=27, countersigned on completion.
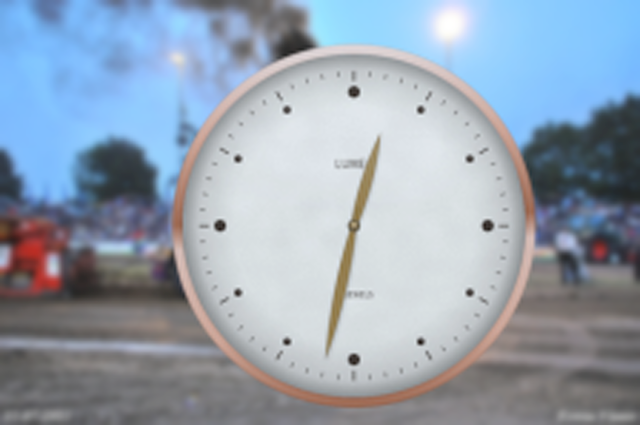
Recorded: h=12 m=32
